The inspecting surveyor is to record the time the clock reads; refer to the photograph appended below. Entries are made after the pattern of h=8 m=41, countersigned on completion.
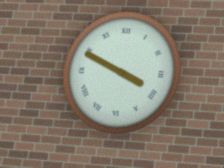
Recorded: h=3 m=49
